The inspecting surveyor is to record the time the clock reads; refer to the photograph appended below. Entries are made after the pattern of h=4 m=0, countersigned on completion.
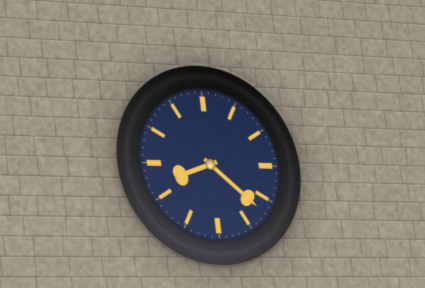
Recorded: h=8 m=22
